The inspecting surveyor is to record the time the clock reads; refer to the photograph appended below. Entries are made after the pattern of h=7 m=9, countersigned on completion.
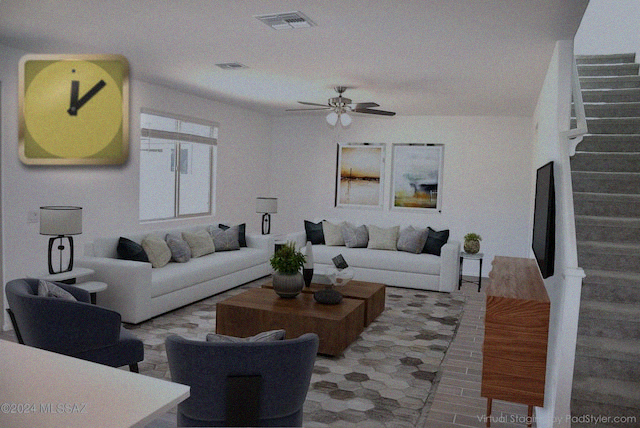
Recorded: h=12 m=8
